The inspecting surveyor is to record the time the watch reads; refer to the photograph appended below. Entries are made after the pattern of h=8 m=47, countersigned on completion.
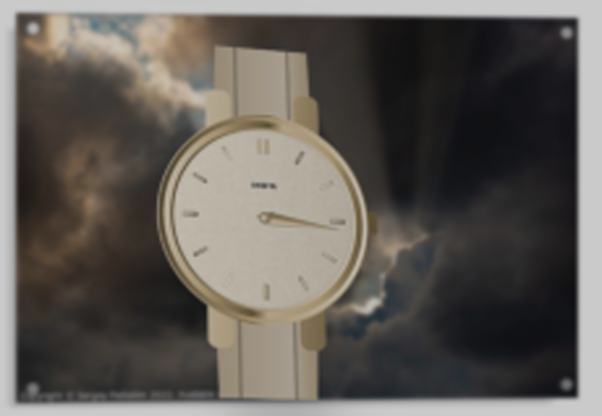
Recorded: h=3 m=16
